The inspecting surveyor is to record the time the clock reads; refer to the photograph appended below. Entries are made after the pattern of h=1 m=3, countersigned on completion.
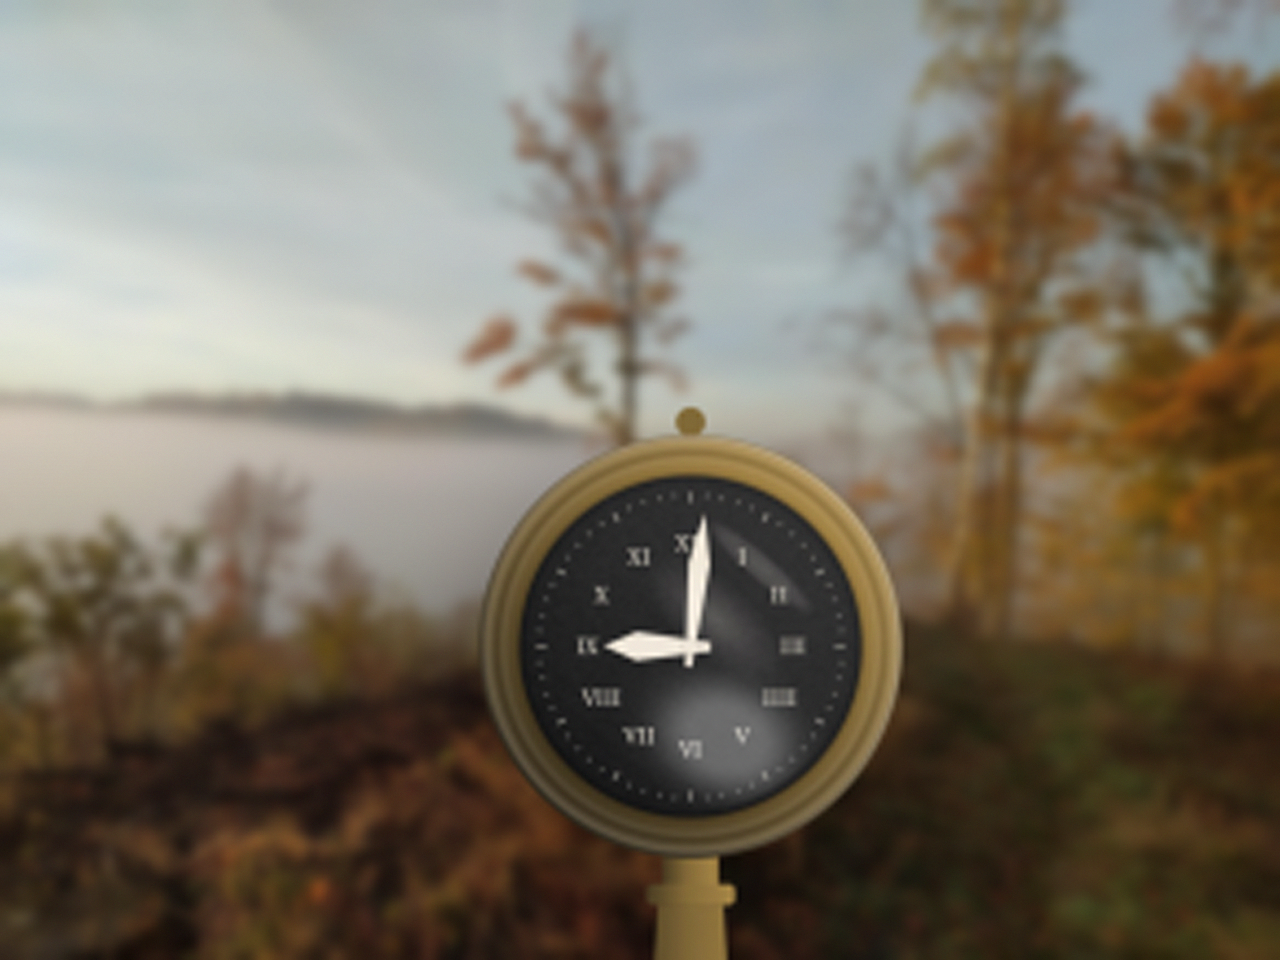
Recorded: h=9 m=1
